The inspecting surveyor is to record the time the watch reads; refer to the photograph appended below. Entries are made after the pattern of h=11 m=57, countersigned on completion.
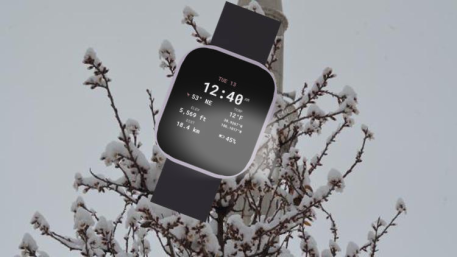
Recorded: h=12 m=40
